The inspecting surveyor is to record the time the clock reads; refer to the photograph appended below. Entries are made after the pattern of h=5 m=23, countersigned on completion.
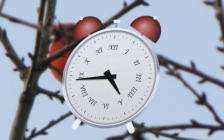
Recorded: h=4 m=44
